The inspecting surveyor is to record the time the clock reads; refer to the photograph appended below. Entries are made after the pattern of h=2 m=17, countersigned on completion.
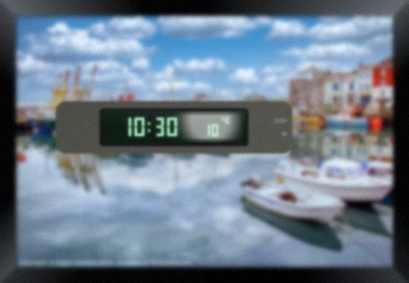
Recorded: h=10 m=30
